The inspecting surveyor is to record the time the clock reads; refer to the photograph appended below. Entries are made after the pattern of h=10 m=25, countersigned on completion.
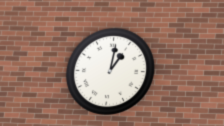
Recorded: h=1 m=1
